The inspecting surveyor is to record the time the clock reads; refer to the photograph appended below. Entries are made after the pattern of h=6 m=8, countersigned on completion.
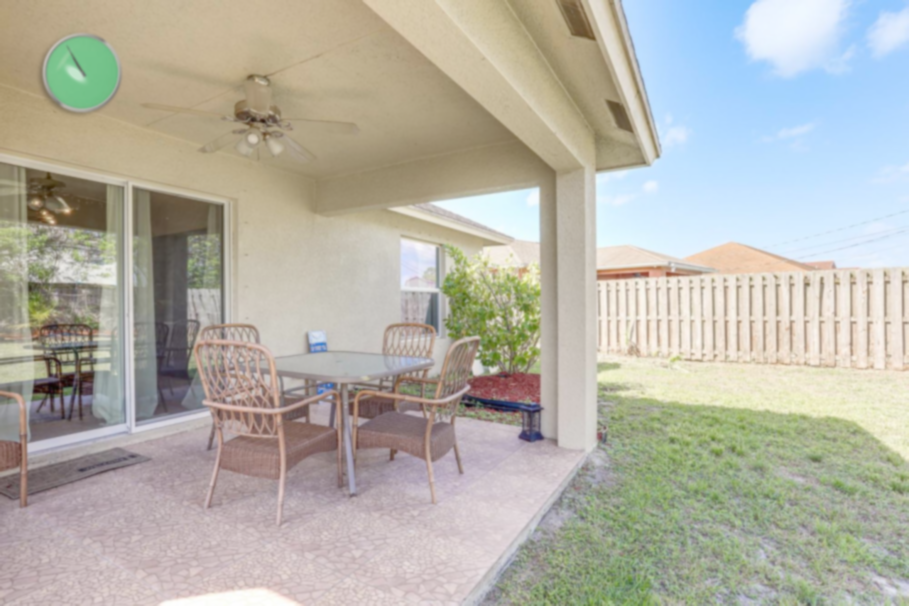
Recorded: h=10 m=55
